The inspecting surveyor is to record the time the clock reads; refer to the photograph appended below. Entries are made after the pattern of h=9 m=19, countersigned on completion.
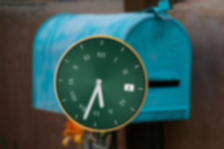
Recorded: h=5 m=33
